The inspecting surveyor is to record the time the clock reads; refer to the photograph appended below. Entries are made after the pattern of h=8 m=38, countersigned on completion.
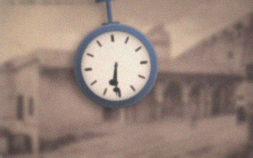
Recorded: h=6 m=31
